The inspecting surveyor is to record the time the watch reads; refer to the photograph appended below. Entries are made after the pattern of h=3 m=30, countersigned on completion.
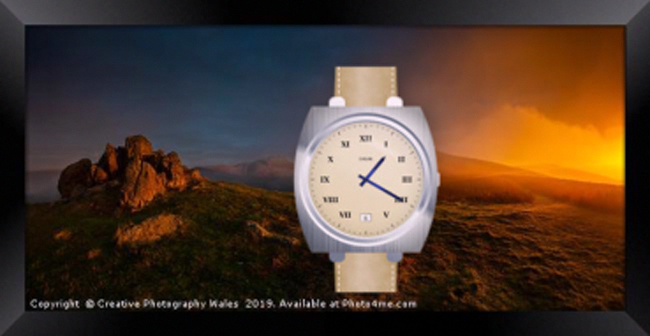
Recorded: h=1 m=20
